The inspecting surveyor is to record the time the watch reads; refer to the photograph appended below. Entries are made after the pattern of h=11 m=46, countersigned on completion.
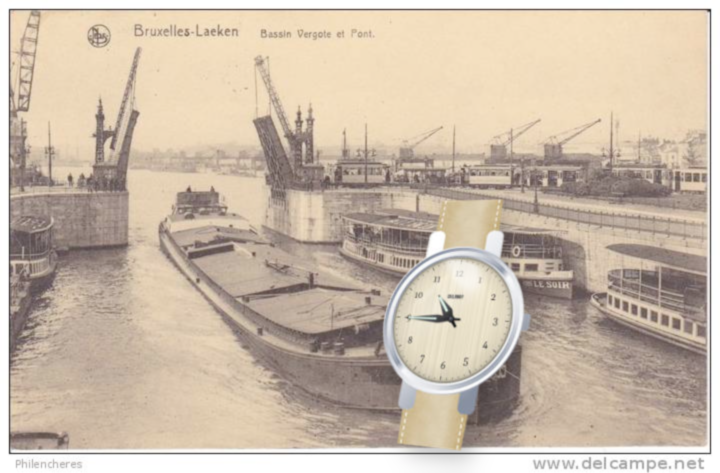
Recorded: h=10 m=45
